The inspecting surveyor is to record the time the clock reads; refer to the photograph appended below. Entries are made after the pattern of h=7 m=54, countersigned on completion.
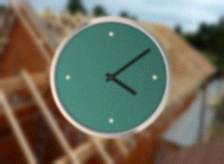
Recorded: h=4 m=9
